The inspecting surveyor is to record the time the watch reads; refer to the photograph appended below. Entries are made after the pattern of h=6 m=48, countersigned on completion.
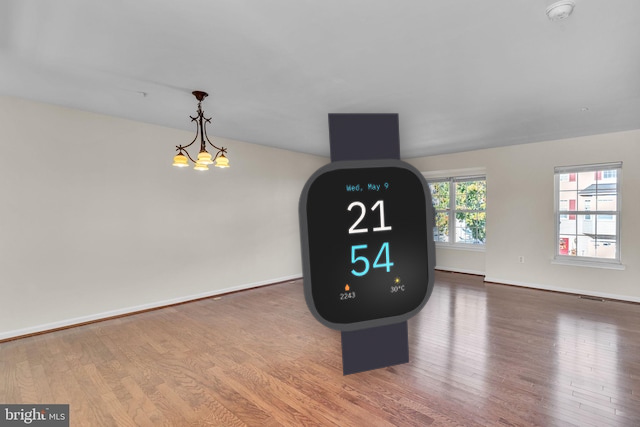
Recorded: h=21 m=54
